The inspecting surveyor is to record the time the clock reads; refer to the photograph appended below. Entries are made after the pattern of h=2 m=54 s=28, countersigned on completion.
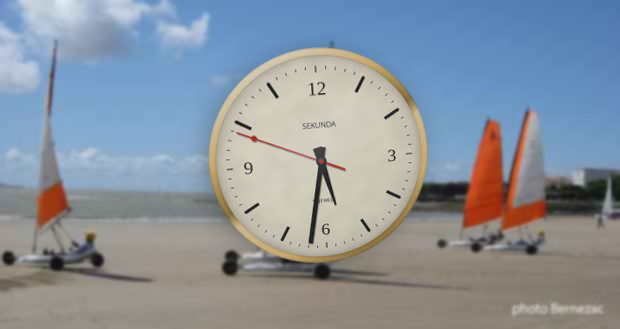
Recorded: h=5 m=31 s=49
